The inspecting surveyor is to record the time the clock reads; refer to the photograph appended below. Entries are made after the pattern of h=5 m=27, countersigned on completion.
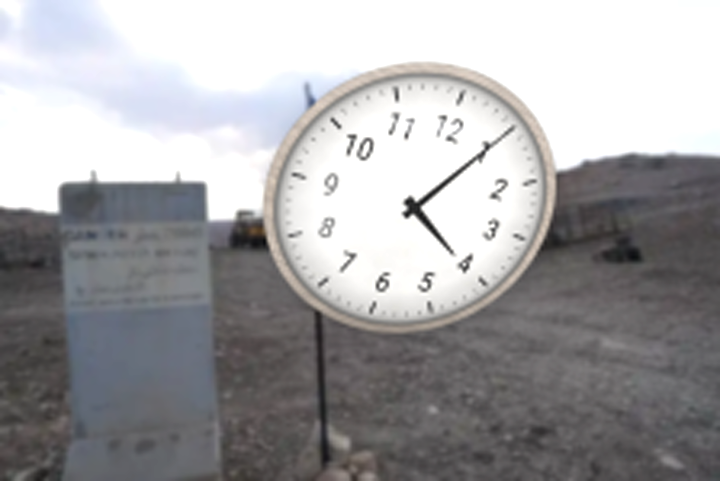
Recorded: h=4 m=5
